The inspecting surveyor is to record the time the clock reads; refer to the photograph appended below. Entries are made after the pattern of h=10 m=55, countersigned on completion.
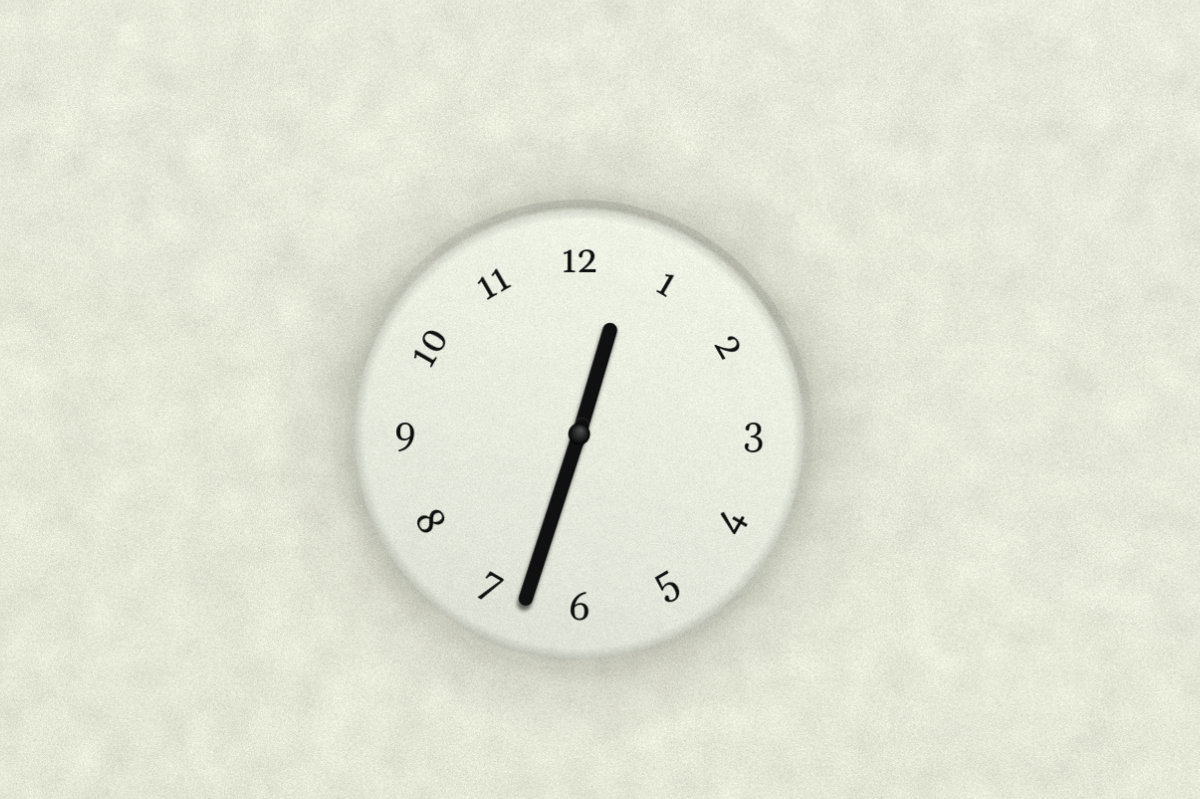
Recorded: h=12 m=33
